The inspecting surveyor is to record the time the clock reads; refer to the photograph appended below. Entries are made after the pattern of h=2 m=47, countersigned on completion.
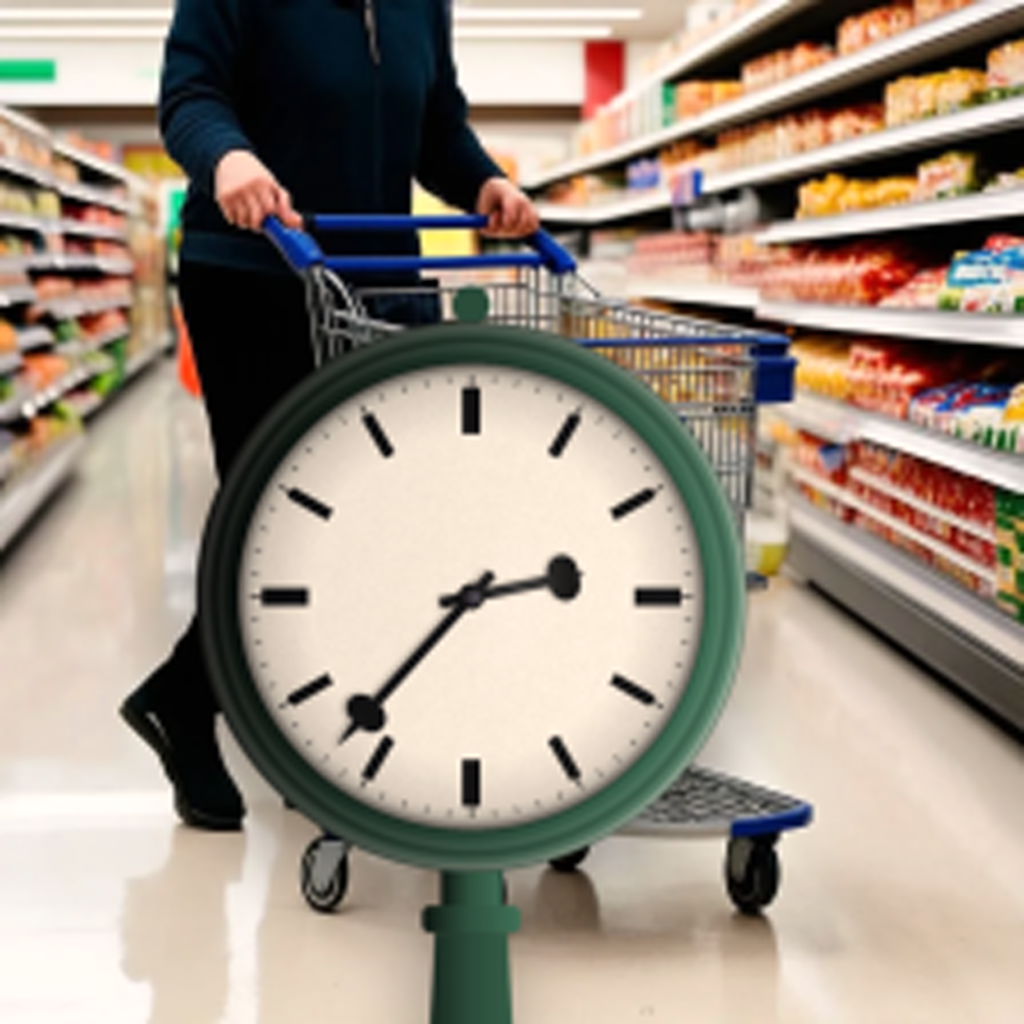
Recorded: h=2 m=37
